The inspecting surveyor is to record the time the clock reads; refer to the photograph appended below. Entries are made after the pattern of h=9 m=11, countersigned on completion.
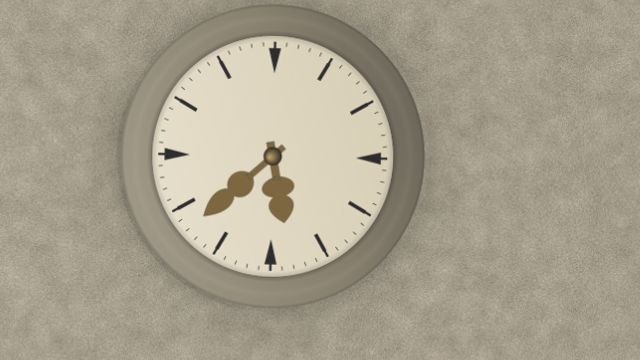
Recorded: h=5 m=38
